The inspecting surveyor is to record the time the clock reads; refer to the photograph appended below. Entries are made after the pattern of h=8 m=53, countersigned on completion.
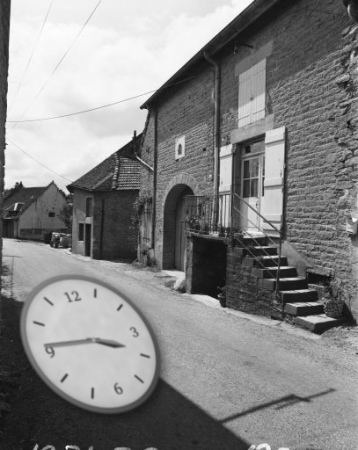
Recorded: h=3 m=46
